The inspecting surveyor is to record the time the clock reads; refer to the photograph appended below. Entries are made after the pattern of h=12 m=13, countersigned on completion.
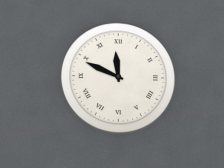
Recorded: h=11 m=49
